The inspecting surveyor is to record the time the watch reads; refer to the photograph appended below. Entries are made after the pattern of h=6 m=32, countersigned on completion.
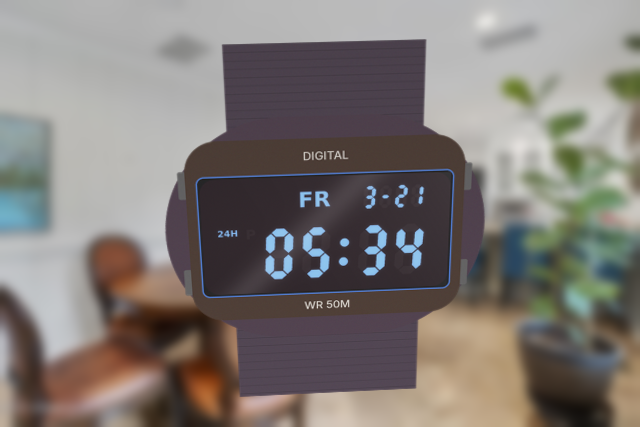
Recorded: h=5 m=34
